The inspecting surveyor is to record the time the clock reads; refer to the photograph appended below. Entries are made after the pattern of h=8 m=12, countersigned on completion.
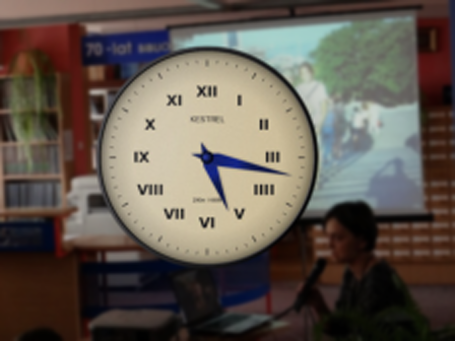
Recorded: h=5 m=17
